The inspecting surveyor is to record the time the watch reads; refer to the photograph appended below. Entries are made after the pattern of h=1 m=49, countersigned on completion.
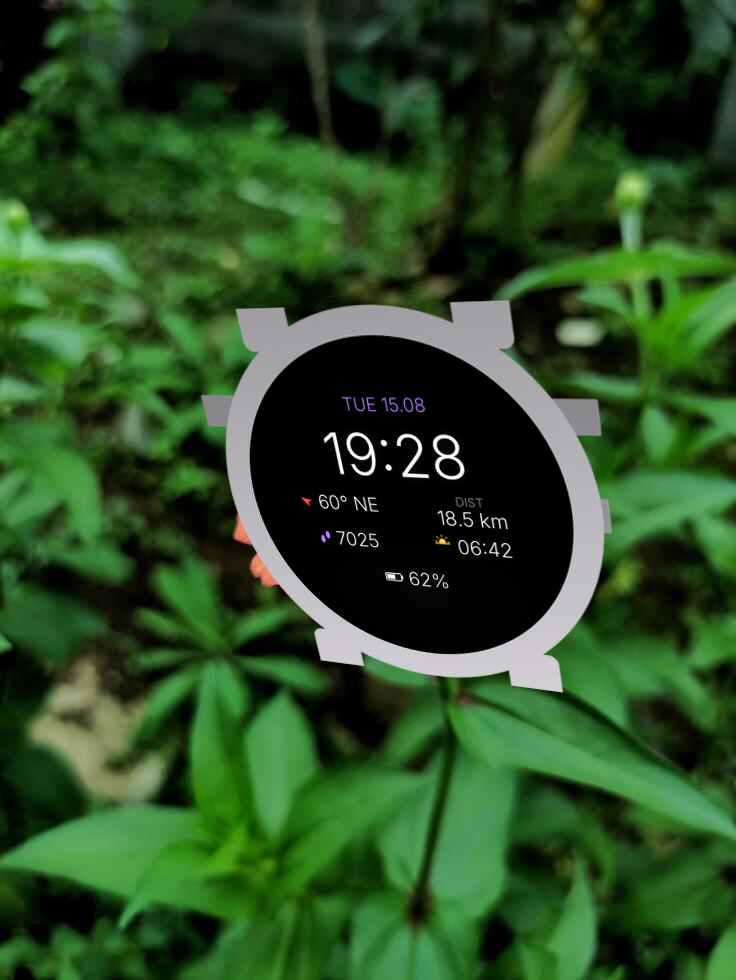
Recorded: h=19 m=28
